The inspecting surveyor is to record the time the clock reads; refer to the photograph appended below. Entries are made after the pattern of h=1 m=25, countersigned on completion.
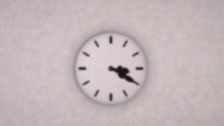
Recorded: h=3 m=20
